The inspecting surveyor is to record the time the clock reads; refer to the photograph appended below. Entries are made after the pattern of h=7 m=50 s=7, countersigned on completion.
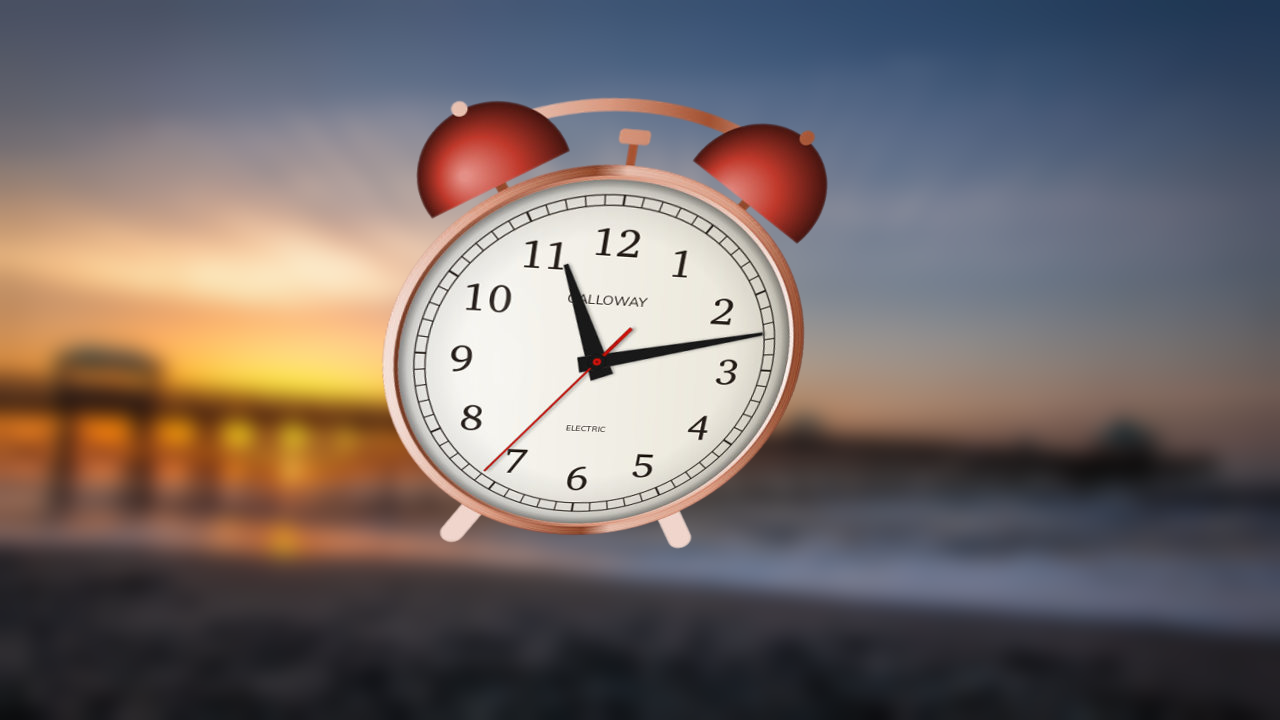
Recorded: h=11 m=12 s=36
